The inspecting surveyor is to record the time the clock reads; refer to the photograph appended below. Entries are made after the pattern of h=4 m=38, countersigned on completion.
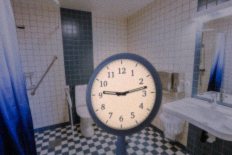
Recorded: h=9 m=13
